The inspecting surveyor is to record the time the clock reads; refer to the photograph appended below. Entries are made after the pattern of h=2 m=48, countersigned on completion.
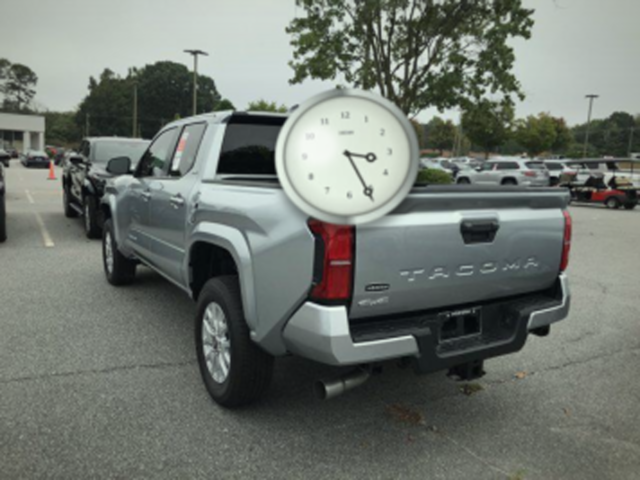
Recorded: h=3 m=26
